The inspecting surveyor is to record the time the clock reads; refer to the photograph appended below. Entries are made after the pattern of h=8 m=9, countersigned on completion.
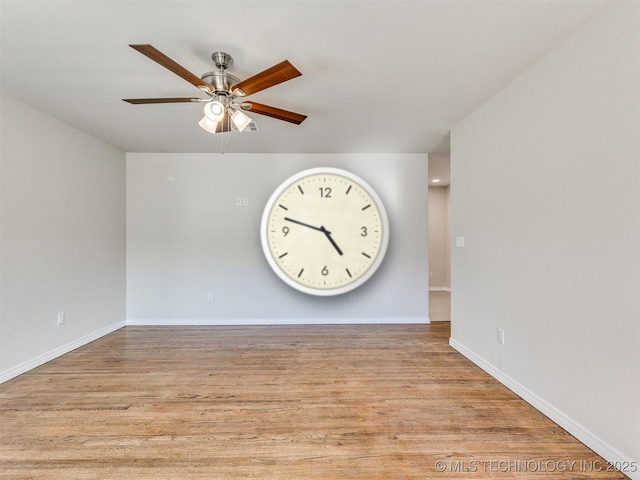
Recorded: h=4 m=48
